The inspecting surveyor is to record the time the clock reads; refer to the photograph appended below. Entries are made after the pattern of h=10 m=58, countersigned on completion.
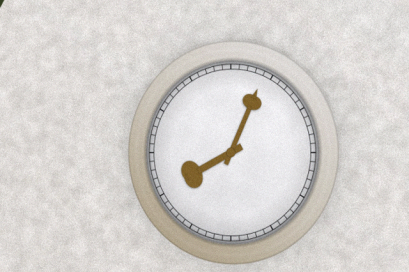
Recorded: h=8 m=4
